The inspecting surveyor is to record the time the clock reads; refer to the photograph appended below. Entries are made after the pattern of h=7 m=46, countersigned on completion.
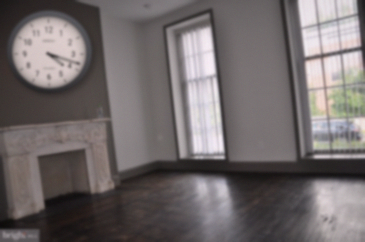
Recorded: h=4 m=18
